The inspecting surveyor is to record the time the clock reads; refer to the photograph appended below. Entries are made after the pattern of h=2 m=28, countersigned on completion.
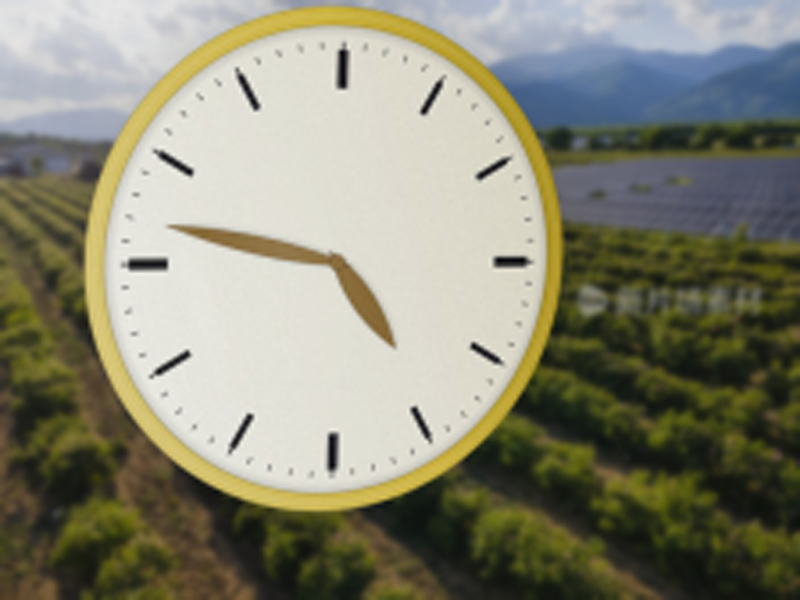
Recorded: h=4 m=47
